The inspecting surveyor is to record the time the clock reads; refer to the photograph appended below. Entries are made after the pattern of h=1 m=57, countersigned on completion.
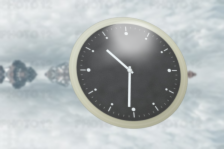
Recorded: h=10 m=31
